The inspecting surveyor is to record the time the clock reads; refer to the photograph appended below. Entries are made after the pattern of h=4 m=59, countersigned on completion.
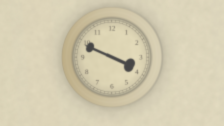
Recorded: h=3 m=49
